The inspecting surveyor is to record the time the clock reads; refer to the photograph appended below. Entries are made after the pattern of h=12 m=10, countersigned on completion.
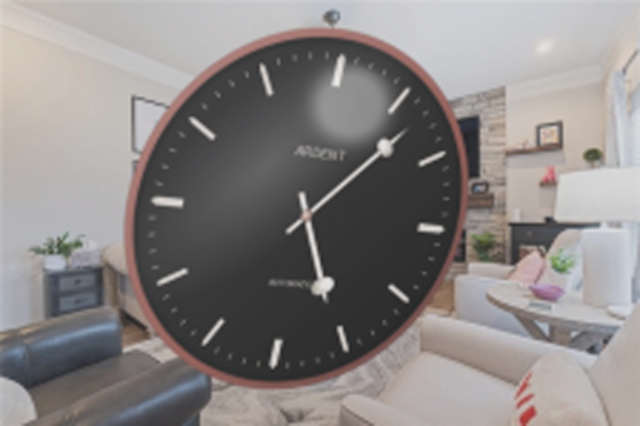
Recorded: h=5 m=7
